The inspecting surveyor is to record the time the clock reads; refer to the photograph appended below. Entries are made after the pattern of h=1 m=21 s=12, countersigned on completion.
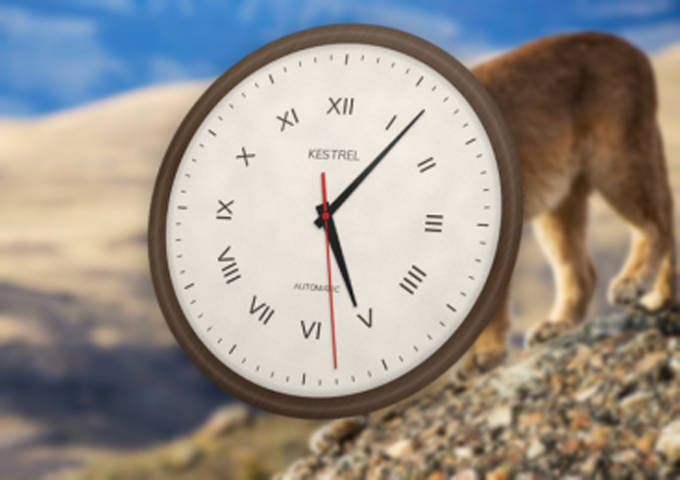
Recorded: h=5 m=6 s=28
